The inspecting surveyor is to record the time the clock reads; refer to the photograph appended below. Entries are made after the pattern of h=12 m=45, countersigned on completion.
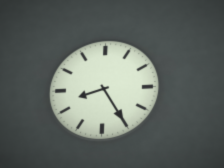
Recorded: h=8 m=25
